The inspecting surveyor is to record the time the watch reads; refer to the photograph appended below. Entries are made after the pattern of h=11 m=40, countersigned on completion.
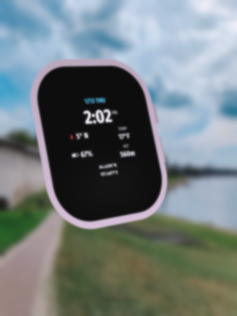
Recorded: h=2 m=2
